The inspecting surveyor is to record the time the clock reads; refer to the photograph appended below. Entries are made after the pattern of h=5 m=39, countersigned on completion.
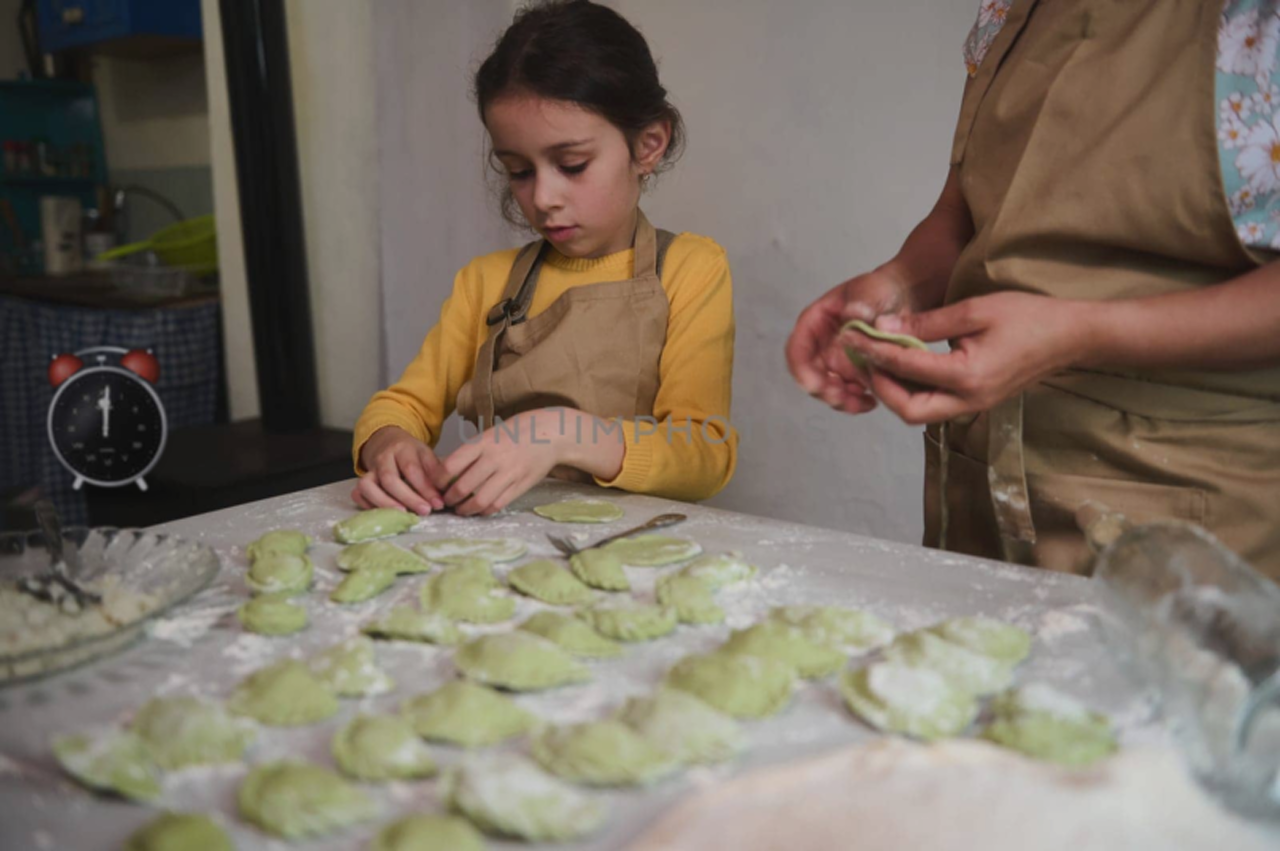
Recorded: h=12 m=1
